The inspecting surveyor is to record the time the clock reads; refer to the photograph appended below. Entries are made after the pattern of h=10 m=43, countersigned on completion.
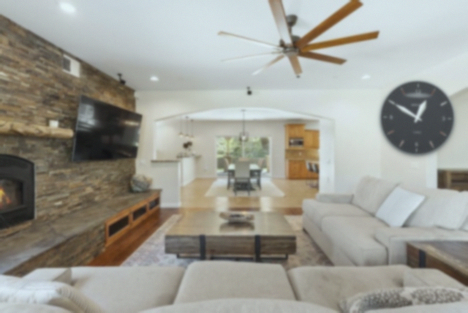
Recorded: h=12 m=50
